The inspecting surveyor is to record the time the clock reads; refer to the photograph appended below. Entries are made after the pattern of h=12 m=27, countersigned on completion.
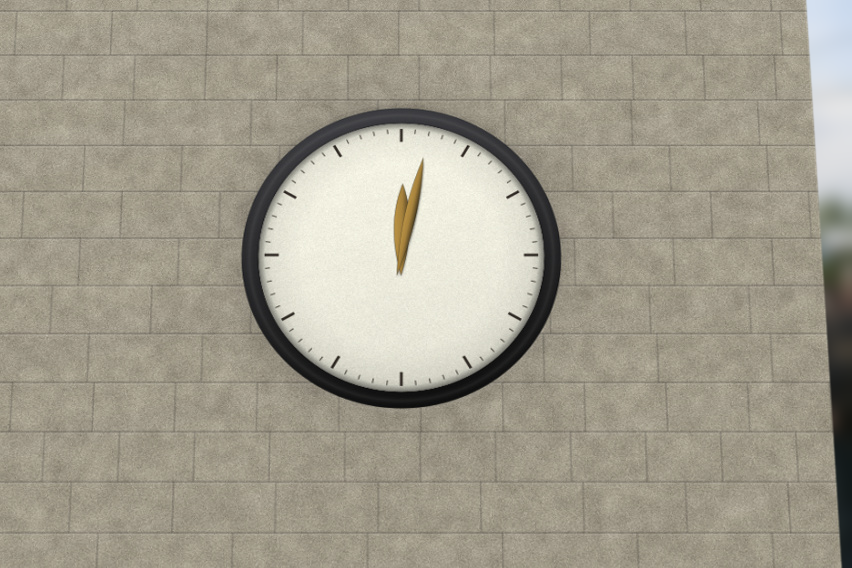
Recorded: h=12 m=2
